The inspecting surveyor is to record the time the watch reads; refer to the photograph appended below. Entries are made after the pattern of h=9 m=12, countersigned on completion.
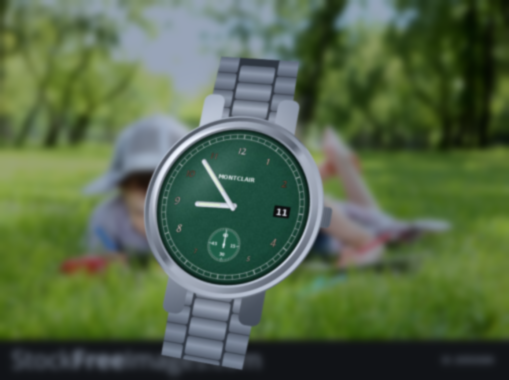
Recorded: h=8 m=53
